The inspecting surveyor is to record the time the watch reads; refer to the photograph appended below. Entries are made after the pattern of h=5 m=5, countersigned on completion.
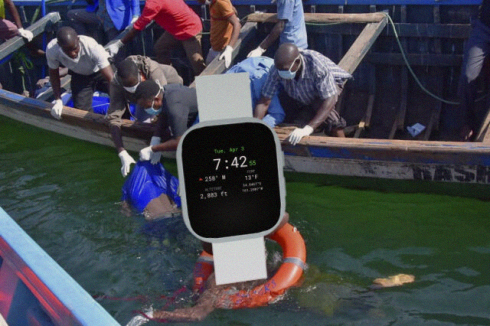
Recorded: h=7 m=42
